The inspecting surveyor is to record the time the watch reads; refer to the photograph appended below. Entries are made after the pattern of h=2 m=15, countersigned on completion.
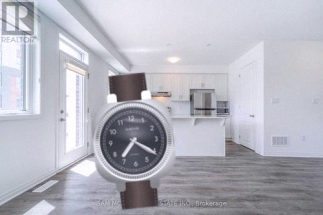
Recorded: h=7 m=21
